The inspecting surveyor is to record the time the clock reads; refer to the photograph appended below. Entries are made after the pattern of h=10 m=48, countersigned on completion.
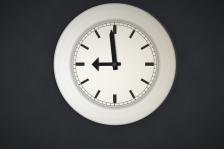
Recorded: h=8 m=59
